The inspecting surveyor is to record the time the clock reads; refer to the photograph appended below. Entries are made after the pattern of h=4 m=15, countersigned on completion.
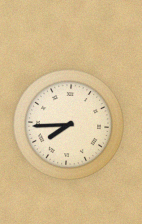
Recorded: h=7 m=44
